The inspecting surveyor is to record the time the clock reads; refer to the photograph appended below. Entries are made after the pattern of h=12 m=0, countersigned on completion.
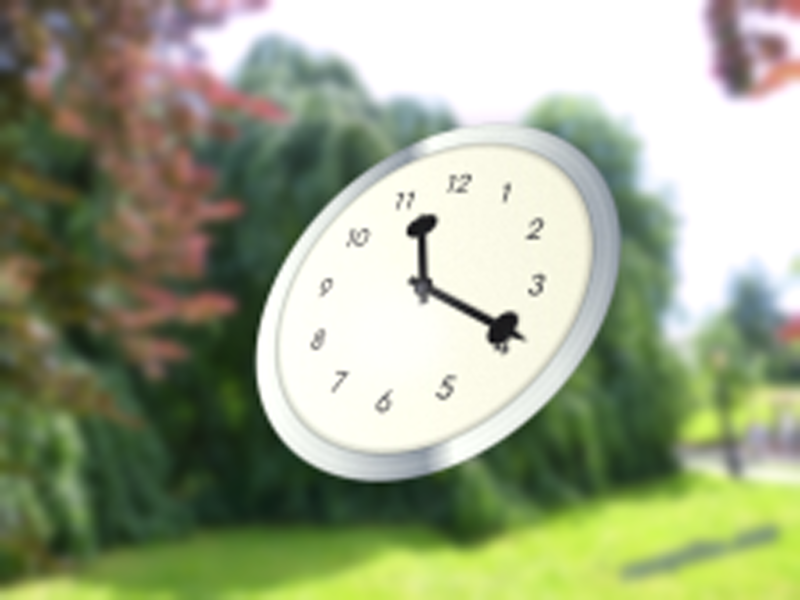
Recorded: h=11 m=19
